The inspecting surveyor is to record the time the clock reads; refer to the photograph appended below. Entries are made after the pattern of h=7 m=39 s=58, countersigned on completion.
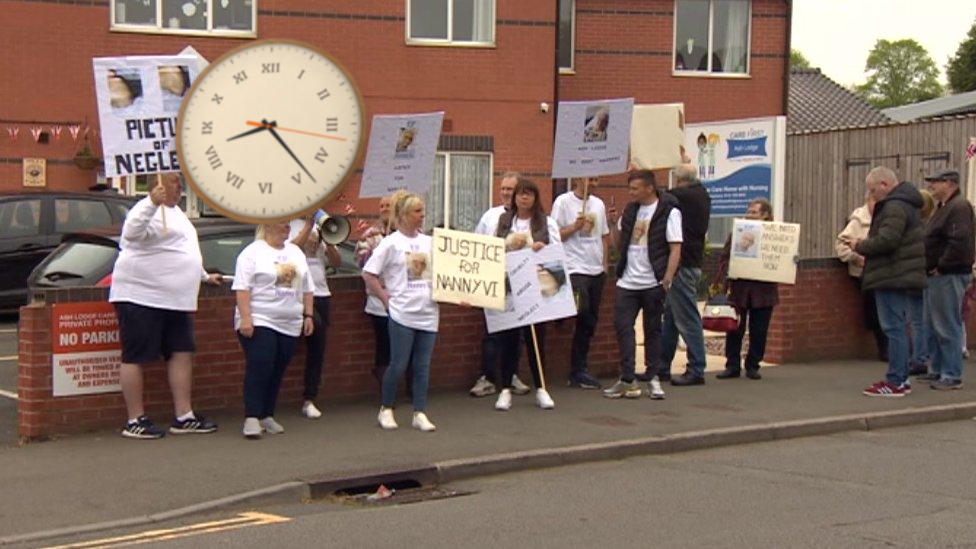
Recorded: h=8 m=23 s=17
